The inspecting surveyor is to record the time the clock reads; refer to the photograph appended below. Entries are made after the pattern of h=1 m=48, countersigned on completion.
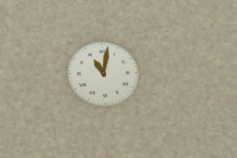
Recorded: h=11 m=2
